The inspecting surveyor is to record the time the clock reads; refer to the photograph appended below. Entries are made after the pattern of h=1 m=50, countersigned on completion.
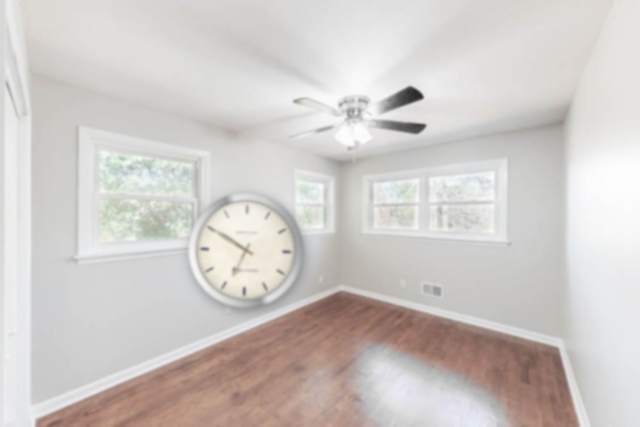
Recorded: h=6 m=50
